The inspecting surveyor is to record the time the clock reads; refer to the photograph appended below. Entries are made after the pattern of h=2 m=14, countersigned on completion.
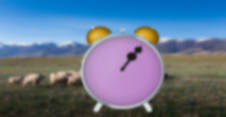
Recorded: h=1 m=6
